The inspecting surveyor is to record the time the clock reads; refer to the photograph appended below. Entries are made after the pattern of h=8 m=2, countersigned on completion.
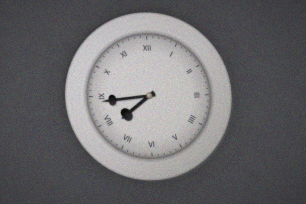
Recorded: h=7 m=44
